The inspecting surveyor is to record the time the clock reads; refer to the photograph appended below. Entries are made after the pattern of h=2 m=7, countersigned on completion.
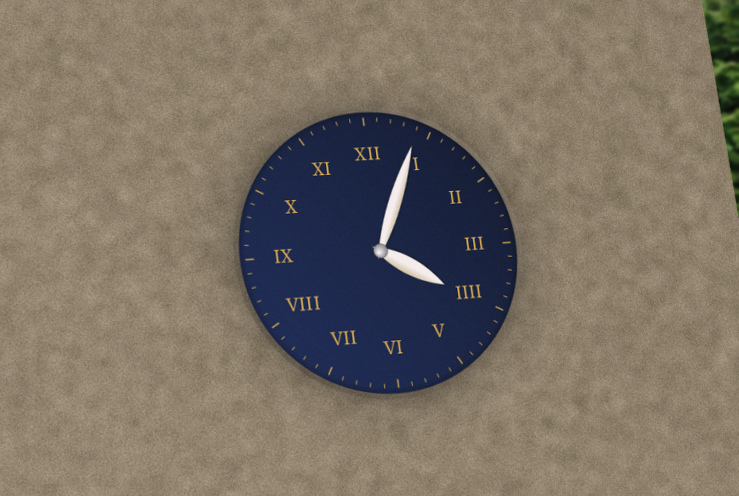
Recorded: h=4 m=4
